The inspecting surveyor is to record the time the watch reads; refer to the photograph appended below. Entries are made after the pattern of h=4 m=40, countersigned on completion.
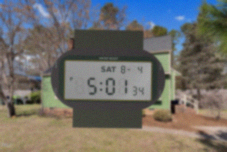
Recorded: h=5 m=1
